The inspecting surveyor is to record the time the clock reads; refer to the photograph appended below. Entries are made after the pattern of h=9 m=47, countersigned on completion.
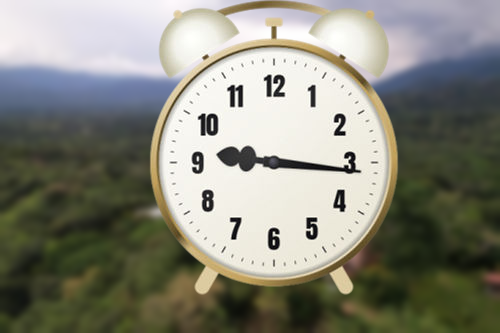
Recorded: h=9 m=16
